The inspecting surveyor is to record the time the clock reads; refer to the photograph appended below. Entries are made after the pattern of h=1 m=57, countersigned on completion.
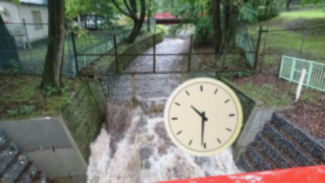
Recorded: h=10 m=31
